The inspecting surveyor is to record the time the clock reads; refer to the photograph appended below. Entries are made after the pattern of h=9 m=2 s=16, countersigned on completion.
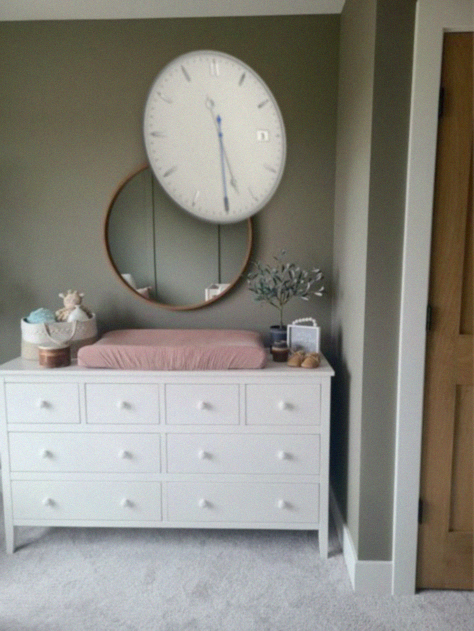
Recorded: h=11 m=27 s=30
